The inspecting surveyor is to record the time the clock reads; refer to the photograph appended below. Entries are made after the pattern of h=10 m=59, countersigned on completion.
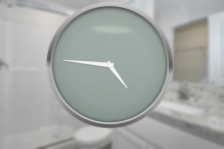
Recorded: h=4 m=46
